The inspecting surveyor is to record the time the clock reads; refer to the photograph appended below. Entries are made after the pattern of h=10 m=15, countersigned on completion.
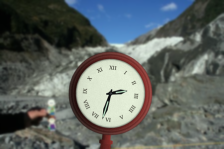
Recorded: h=2 m=32
